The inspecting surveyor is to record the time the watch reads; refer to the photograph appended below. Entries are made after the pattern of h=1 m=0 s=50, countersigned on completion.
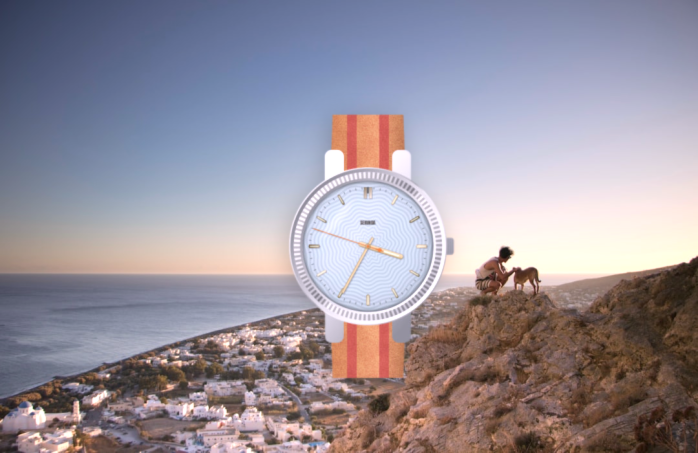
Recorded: h=3 m=34 s=48
